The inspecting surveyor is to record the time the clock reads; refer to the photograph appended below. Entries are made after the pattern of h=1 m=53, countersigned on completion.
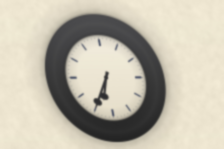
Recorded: h=6 m=35
